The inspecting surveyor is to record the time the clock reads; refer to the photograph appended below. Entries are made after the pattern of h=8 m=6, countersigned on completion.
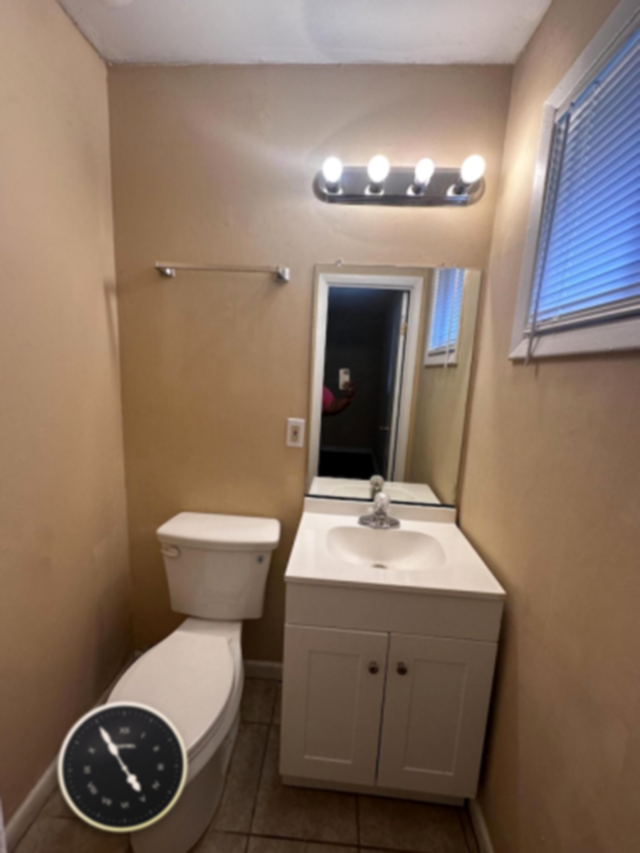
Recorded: h=4 m=55
